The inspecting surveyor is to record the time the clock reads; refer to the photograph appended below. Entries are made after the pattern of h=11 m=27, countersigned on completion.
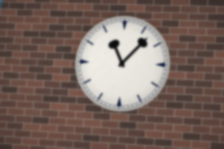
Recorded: h=11 m=7
